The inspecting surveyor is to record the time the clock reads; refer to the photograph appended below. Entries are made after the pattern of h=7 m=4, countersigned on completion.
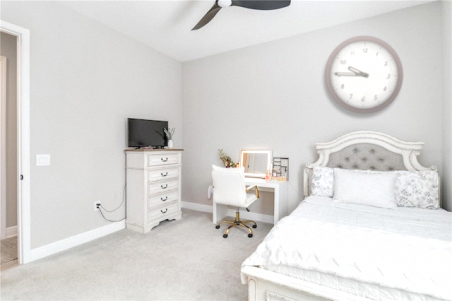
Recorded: h=9 m=45
